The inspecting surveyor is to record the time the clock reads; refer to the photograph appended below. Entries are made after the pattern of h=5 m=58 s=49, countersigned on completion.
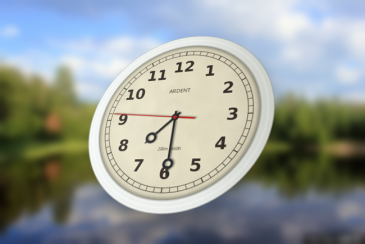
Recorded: h=7 m=29 s=46
